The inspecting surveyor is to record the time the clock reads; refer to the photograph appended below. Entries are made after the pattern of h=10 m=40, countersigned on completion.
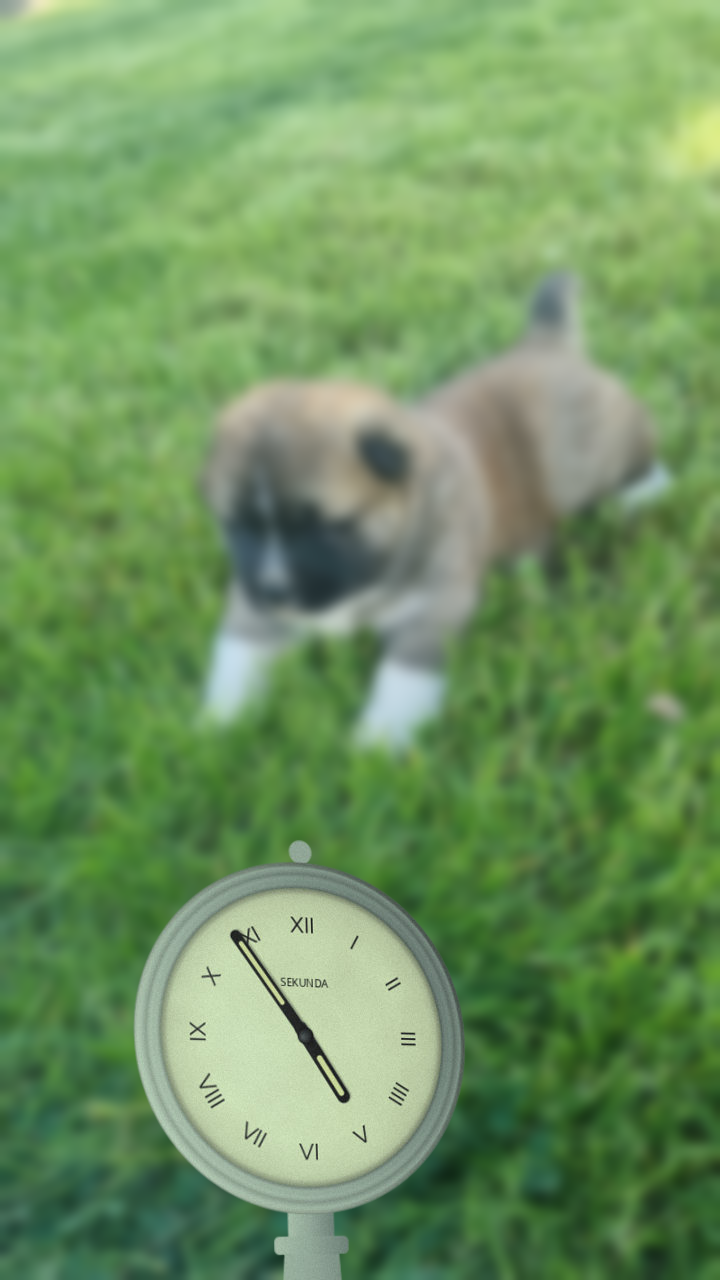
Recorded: h=4 m=54
